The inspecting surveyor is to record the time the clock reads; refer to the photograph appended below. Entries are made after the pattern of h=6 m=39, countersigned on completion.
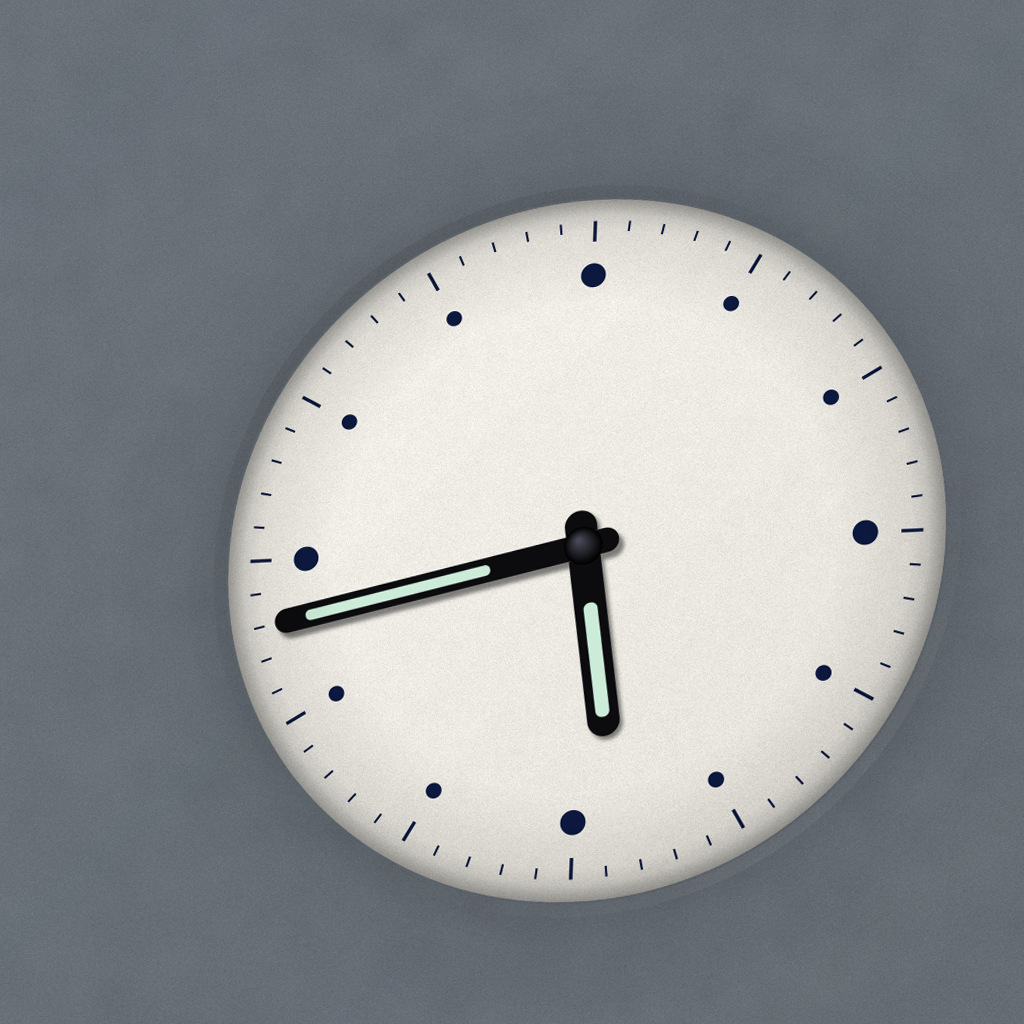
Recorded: h=5 m=43
